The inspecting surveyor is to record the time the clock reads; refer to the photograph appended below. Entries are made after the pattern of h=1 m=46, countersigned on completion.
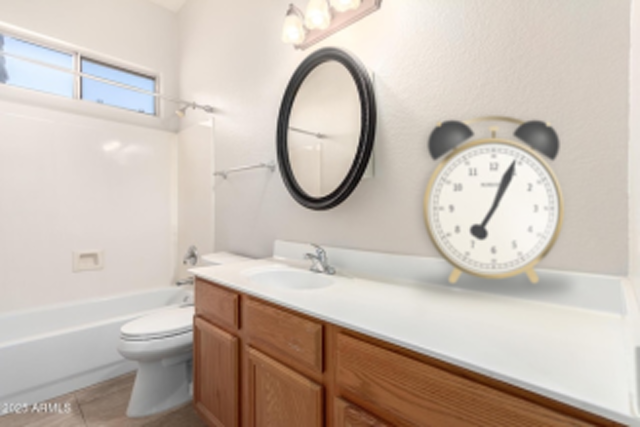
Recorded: h=7 m=4
